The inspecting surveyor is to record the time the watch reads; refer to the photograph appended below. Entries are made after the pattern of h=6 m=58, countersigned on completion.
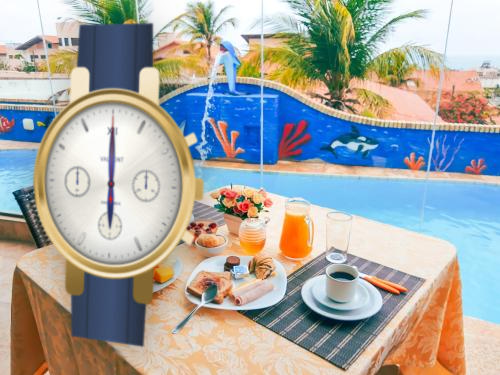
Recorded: h=6 m=0
